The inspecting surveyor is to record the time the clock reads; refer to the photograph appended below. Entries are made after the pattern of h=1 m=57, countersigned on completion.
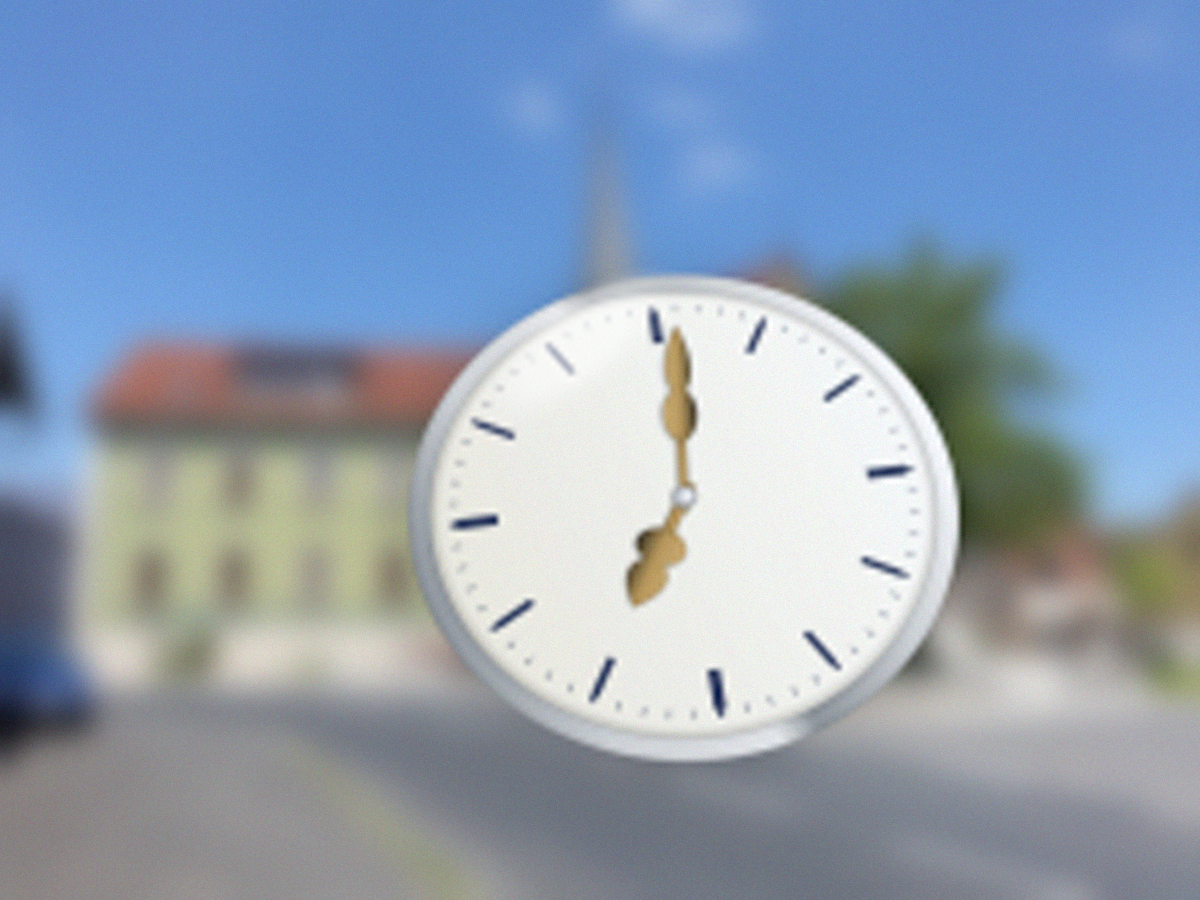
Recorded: h=7 m=1
